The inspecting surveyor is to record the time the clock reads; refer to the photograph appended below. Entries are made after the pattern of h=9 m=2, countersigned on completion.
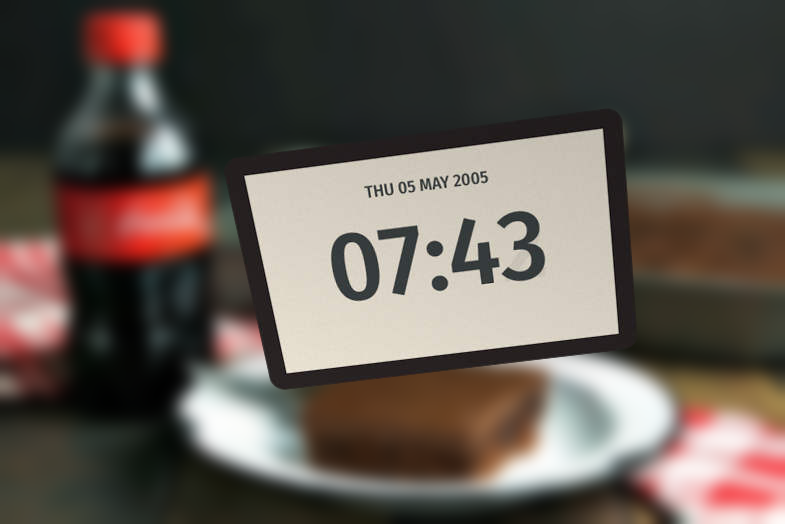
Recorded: h=7 m=43
